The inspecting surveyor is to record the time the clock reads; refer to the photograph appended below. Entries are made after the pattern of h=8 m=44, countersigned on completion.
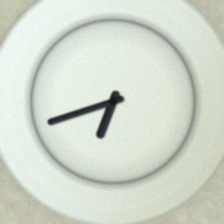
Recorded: h=6 m=42
